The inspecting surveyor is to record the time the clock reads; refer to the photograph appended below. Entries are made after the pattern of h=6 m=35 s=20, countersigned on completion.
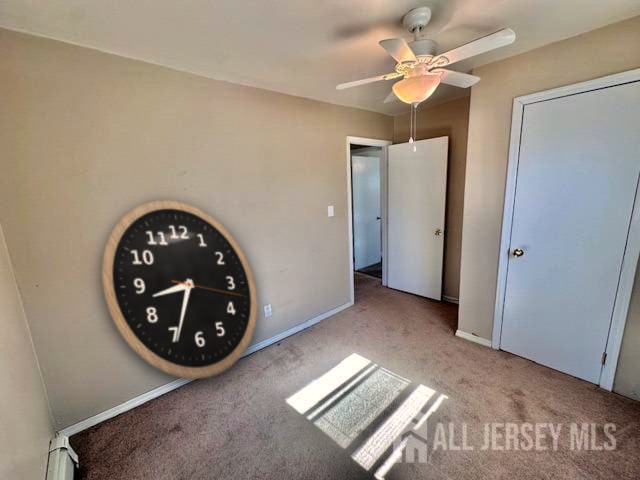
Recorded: h=8 m=34 s=17
